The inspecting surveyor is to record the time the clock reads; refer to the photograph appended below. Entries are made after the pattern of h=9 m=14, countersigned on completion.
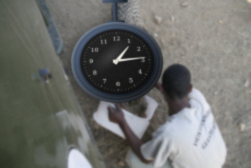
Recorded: h=1 m=14
